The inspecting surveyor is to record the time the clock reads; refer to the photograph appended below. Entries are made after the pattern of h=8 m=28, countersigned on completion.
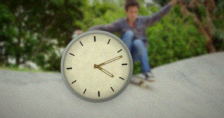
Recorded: h=4 m=12
